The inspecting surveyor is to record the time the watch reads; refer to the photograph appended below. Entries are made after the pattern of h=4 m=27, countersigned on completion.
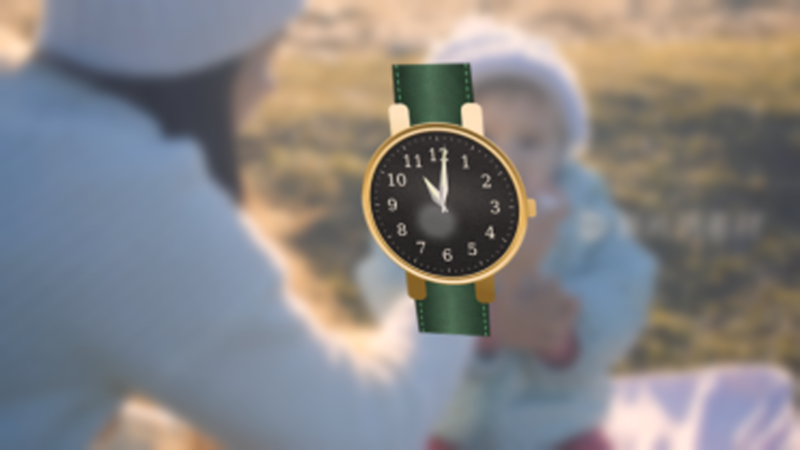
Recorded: h=11 m=1
